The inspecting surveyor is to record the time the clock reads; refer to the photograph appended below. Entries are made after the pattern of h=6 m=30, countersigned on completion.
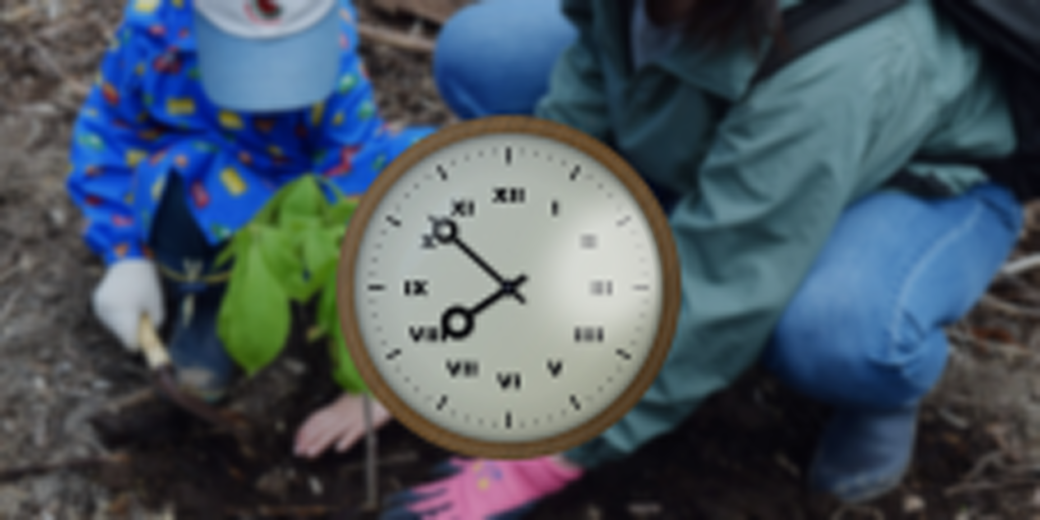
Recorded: h=7 m=52
